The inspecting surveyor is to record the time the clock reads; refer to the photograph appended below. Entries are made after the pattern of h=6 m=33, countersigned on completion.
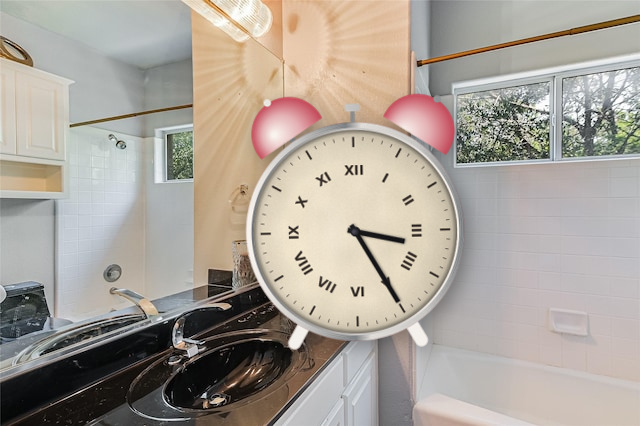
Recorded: h=3 m=25
